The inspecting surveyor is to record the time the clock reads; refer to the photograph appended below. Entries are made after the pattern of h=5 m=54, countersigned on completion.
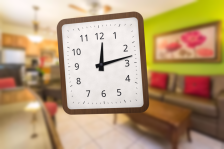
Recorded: h=12 m=13
